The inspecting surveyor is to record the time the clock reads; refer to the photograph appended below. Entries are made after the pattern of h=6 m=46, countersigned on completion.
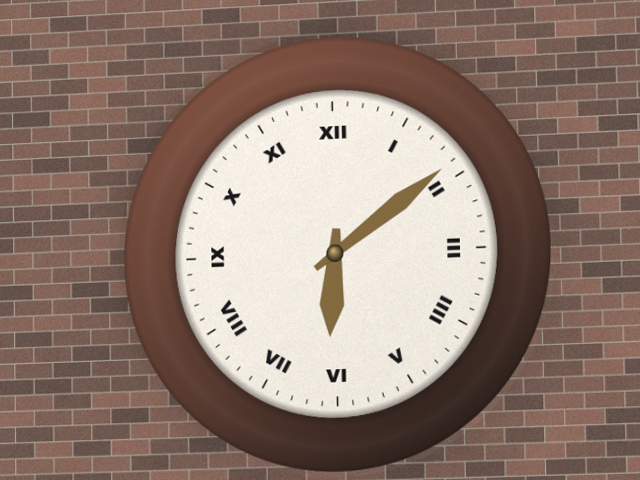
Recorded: h=6 m=9
